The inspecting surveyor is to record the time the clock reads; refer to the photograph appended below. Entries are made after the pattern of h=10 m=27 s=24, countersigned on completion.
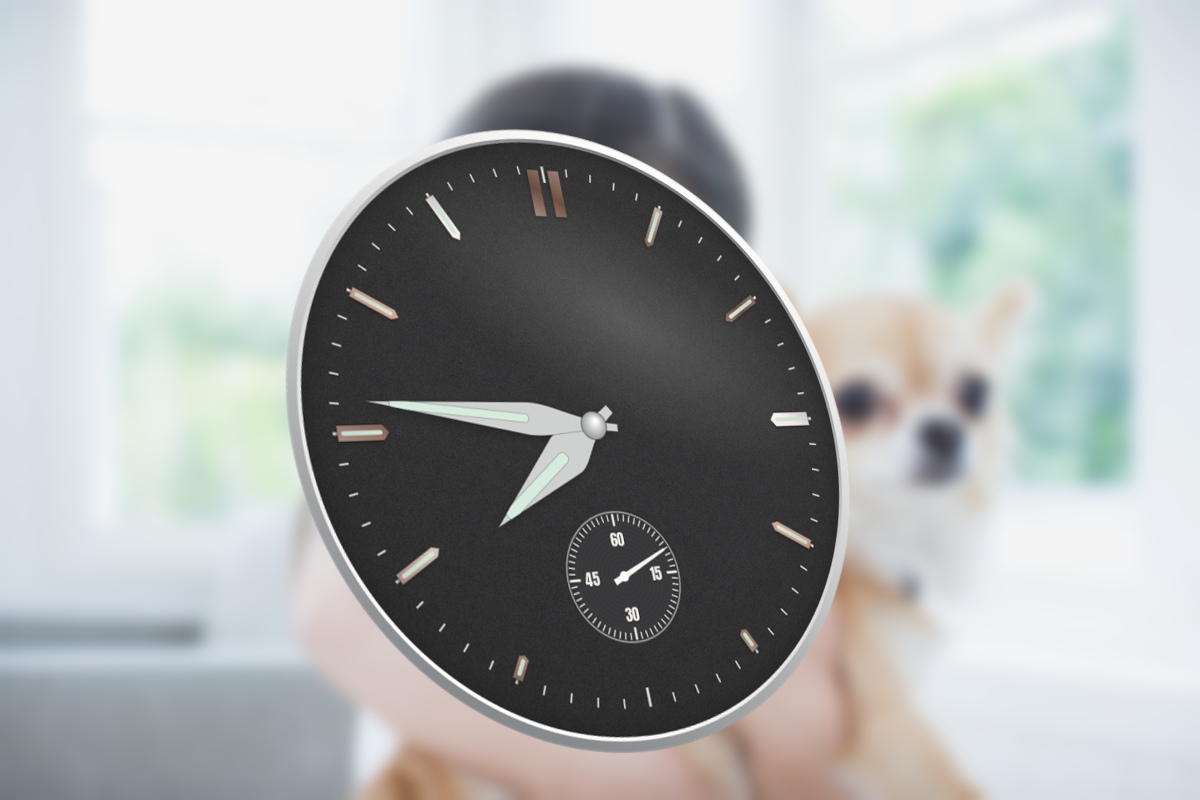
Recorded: h=7 m=46 s=11
